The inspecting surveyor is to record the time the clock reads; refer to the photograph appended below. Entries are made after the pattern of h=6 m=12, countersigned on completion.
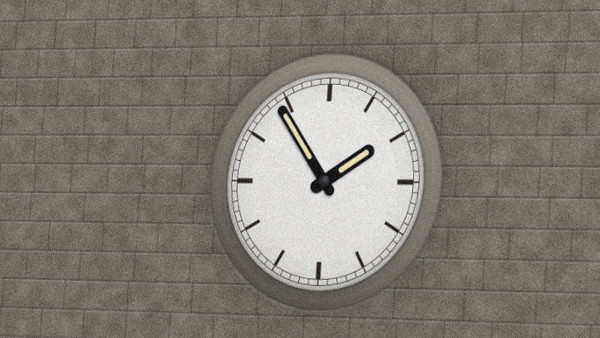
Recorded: h=1 m=54
